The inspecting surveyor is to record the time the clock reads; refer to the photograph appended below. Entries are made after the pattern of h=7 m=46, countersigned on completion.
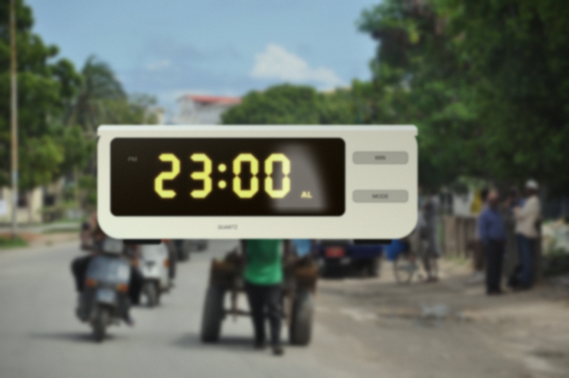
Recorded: h=23 m=0
